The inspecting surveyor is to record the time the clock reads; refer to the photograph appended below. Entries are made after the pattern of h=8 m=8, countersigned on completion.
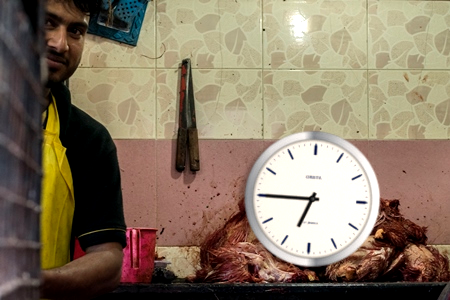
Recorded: h=6 m=45
